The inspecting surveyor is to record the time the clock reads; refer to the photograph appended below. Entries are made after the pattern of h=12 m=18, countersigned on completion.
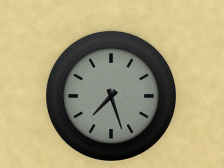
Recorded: h=7 m=27
